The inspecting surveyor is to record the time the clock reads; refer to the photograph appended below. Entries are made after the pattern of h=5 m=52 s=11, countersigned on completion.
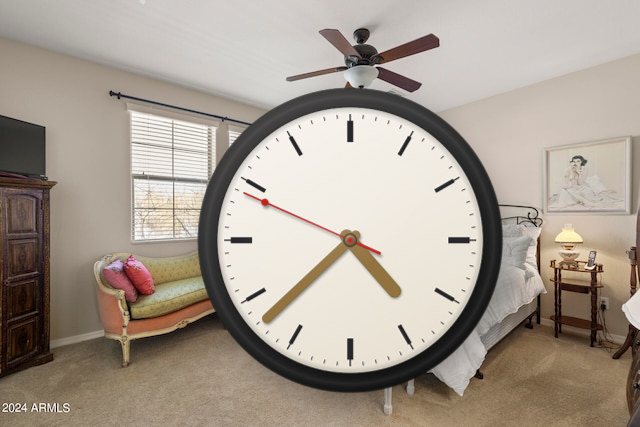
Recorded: h=4 m=37 s=49
